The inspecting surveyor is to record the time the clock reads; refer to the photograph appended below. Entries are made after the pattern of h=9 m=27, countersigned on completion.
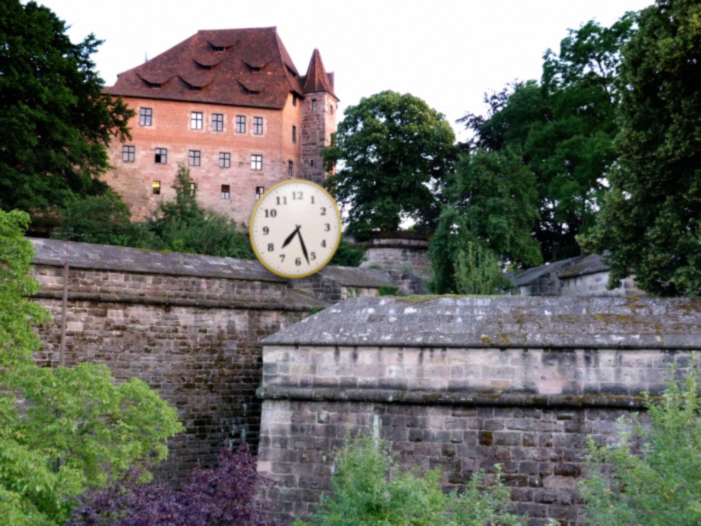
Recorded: h=7 m=27
